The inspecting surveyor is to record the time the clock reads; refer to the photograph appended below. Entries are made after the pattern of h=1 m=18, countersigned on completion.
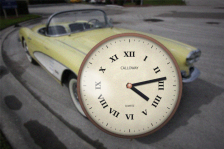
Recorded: h=4 m=13
